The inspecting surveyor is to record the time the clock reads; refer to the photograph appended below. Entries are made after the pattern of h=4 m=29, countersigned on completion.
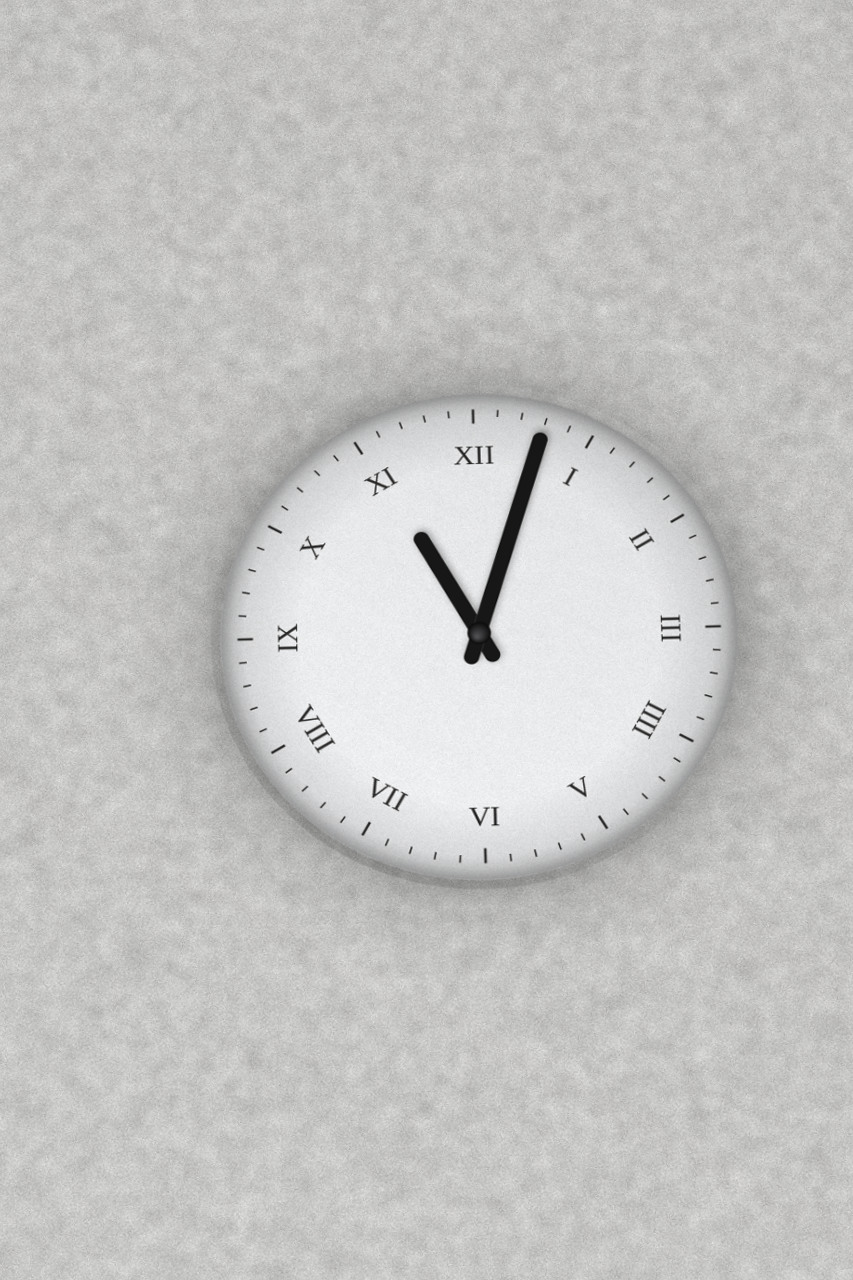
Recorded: h=11 m=3
